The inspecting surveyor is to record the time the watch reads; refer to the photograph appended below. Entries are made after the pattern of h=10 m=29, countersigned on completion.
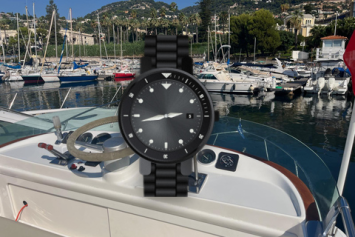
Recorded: h=2 m=43
